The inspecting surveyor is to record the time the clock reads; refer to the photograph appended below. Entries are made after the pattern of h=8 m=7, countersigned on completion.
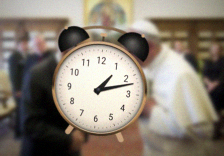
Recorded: h=1 m=12
